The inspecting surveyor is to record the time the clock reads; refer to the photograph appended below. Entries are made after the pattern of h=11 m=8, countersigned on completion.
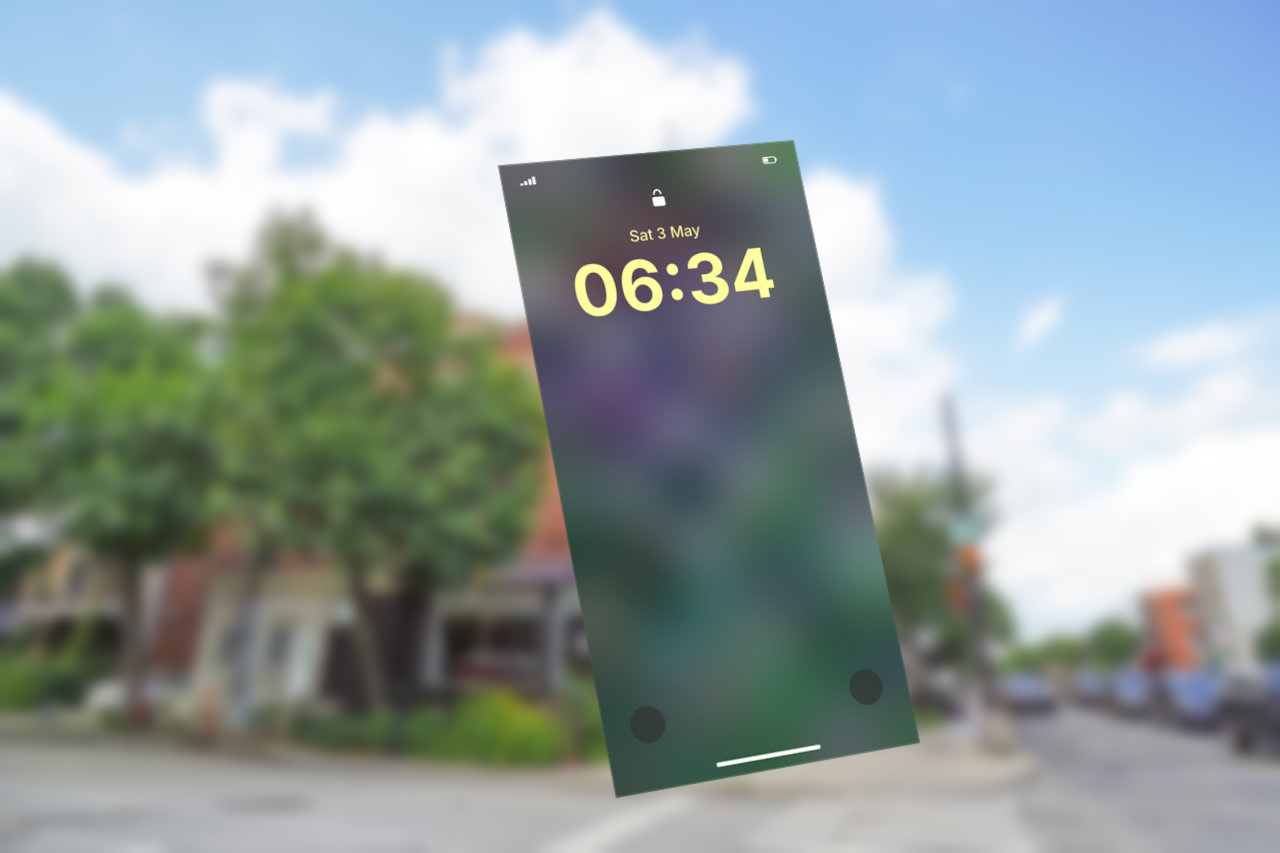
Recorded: h=6 m=34
